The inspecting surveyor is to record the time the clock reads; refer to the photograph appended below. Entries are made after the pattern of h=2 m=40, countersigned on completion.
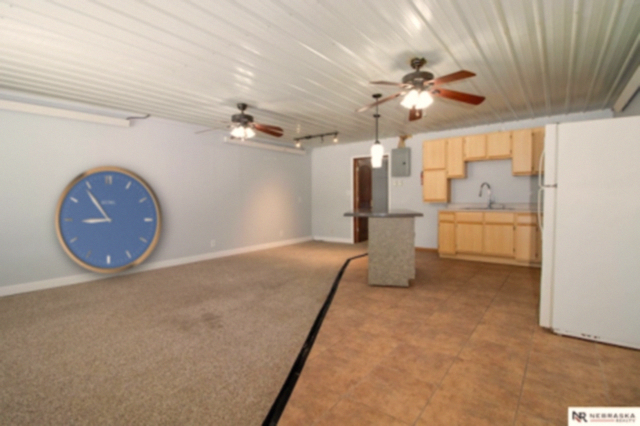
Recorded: h=8 m=54
